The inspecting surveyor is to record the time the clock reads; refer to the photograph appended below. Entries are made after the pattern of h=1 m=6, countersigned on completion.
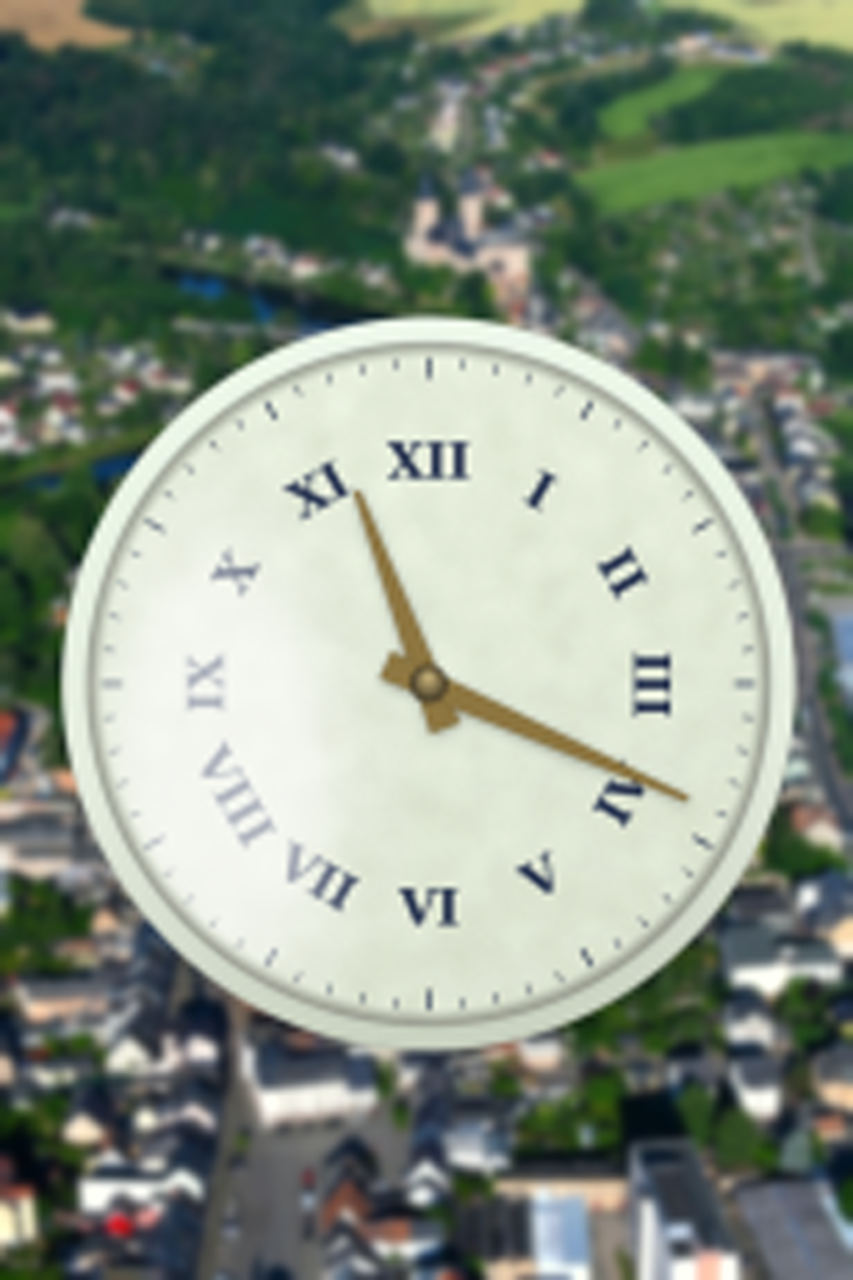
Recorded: h=11 m=19
